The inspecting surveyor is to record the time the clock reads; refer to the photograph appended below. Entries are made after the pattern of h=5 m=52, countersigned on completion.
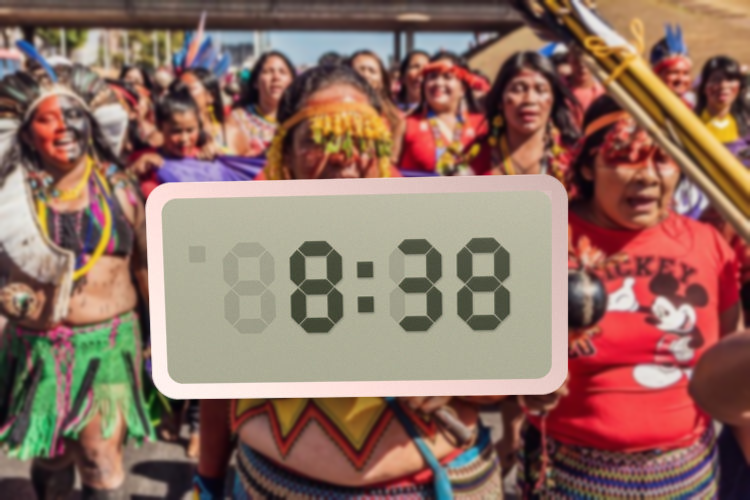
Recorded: h=8 m=38
